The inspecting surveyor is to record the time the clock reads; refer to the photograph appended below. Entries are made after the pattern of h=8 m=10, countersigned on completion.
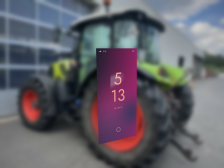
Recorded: h=5 m=13
